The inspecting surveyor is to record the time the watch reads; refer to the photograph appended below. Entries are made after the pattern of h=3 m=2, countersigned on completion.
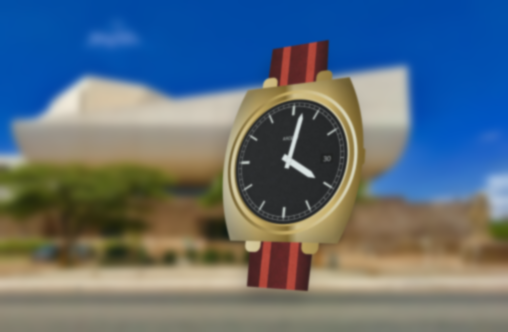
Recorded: h=4 m=2
